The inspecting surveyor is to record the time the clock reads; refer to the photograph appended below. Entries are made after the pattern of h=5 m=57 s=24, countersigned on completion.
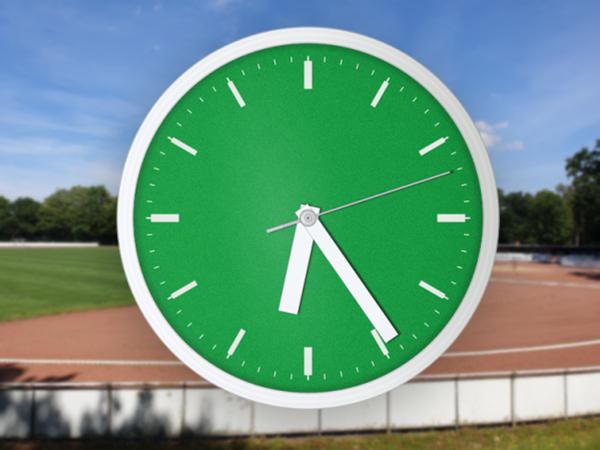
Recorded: h=6 m=24 s=12
